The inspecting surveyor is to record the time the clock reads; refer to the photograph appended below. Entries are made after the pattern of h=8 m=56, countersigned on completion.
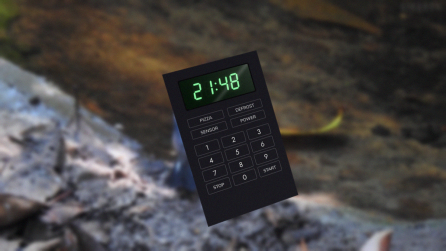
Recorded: h=21 m=48
